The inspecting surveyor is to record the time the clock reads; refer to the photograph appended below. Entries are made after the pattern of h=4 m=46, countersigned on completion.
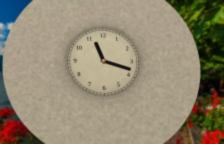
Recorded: h=11 m=18
